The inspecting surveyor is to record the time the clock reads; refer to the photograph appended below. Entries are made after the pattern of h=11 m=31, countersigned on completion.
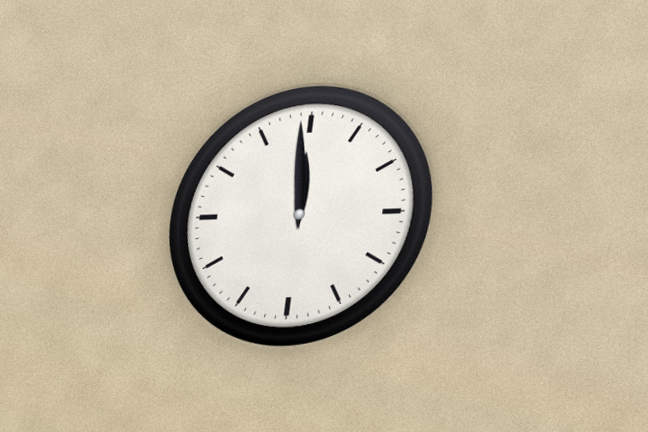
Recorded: h=11 m=59
